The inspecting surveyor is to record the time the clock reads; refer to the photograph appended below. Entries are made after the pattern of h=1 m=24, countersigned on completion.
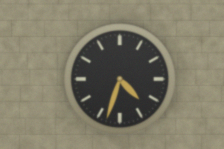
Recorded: h=4 m=33
